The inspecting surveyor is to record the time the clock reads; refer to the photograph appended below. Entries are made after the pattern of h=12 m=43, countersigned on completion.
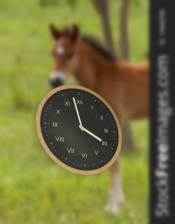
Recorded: h=3 m=58
